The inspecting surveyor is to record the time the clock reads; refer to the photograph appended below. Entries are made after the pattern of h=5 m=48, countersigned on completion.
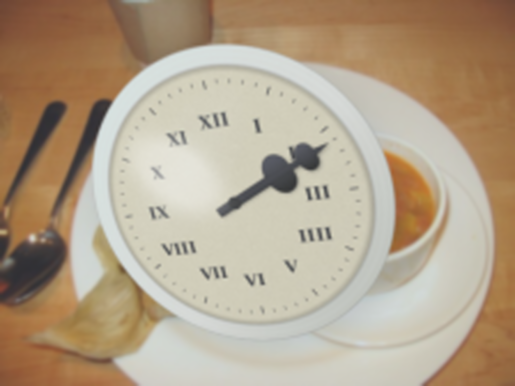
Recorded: h=2 m=11
